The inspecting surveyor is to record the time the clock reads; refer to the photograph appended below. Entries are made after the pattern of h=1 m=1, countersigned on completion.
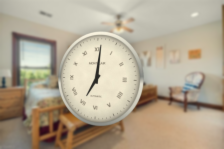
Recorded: h=7 m=1
